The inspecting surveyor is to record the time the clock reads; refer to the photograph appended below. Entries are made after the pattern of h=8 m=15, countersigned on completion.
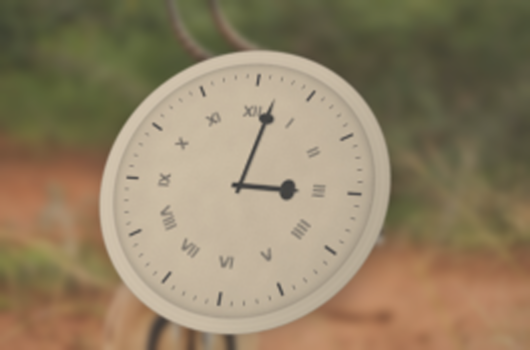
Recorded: h=3 m=2
